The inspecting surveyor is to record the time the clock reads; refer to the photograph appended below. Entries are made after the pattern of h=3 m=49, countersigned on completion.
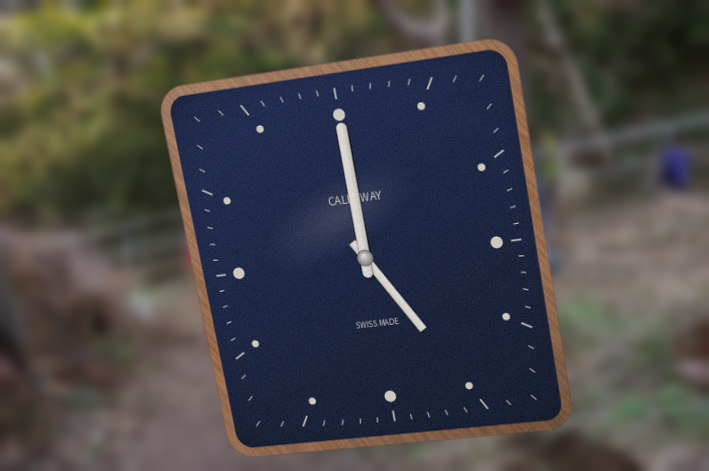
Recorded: h=5 m=0
